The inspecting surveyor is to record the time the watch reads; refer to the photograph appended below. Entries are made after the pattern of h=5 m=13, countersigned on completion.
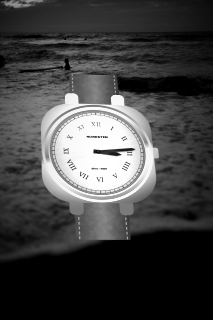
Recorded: h=3 m=14
